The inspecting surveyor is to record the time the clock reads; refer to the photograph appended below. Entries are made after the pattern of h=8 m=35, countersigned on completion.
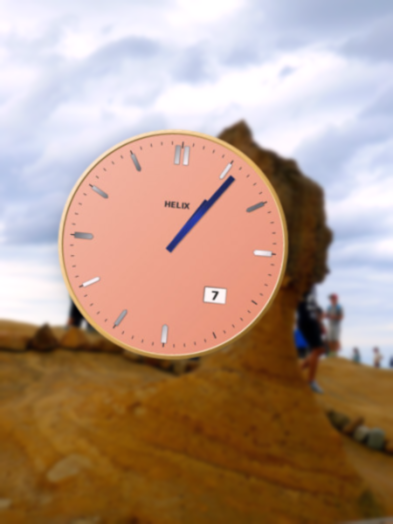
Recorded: h=1 m=6
